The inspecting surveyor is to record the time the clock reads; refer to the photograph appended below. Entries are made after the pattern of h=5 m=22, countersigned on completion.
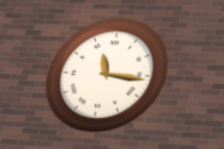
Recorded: h=11 m=16
